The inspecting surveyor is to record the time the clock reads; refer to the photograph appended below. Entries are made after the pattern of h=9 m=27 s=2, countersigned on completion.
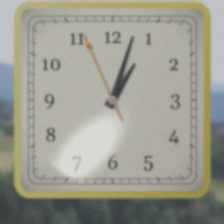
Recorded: h=1 m=2 s=56
